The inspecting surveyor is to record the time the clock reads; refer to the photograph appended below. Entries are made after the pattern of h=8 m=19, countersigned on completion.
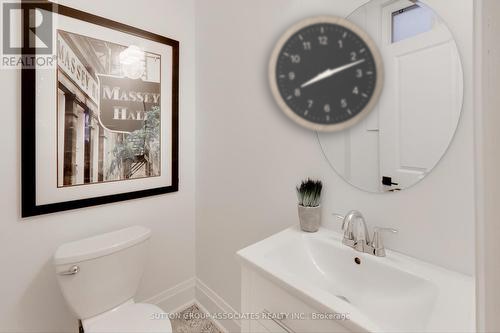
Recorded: h=8 m=12
